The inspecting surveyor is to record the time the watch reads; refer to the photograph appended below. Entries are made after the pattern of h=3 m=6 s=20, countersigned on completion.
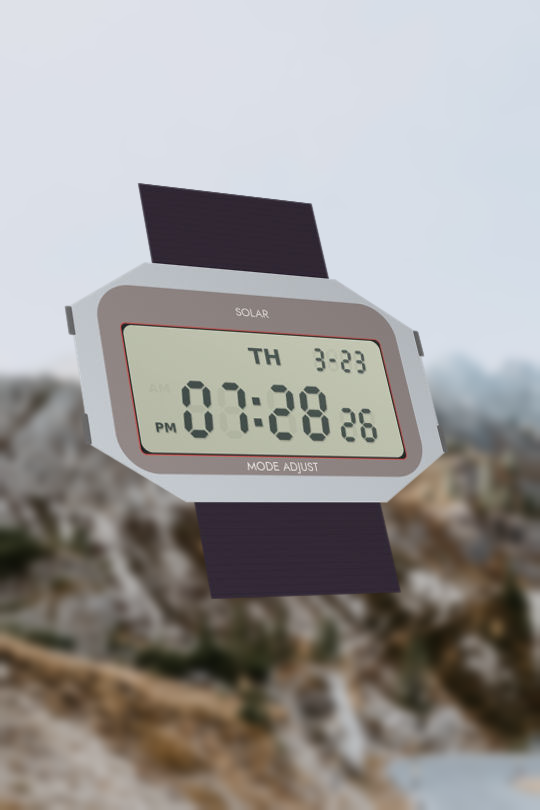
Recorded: h=7 m=28 s=26
